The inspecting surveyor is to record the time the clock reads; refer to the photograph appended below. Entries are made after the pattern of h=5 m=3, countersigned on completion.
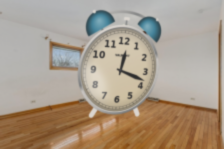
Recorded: h=12 m=18
